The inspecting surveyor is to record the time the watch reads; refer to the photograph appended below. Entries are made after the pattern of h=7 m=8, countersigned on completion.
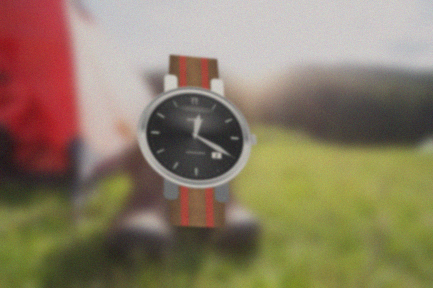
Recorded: h=12 m=20
